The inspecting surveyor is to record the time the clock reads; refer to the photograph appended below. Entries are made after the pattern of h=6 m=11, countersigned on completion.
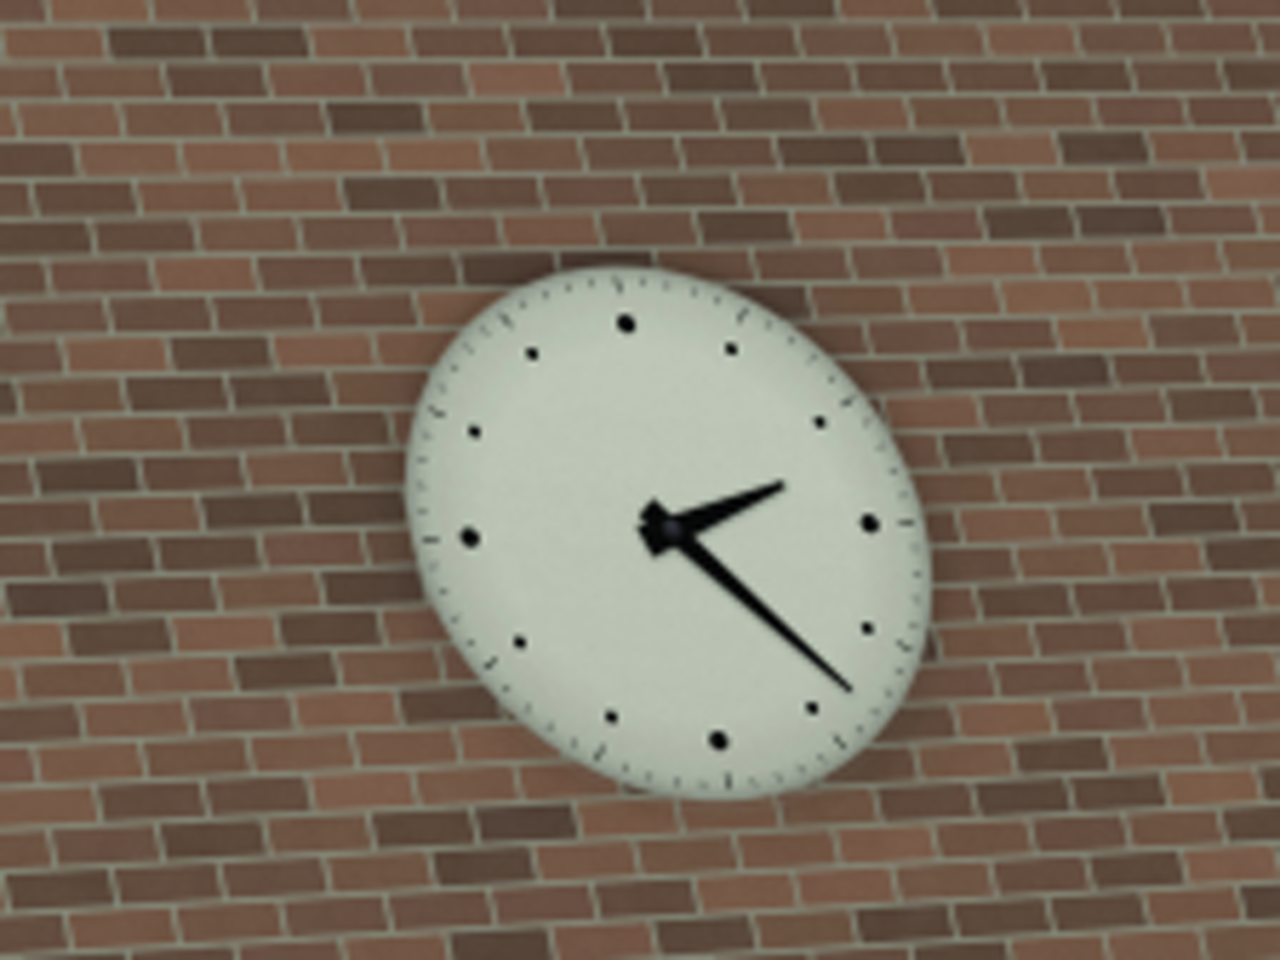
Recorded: h=2 m=23
